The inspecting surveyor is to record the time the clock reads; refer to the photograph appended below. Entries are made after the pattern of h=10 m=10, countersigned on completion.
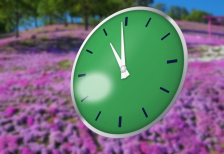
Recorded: h=10 m=59
